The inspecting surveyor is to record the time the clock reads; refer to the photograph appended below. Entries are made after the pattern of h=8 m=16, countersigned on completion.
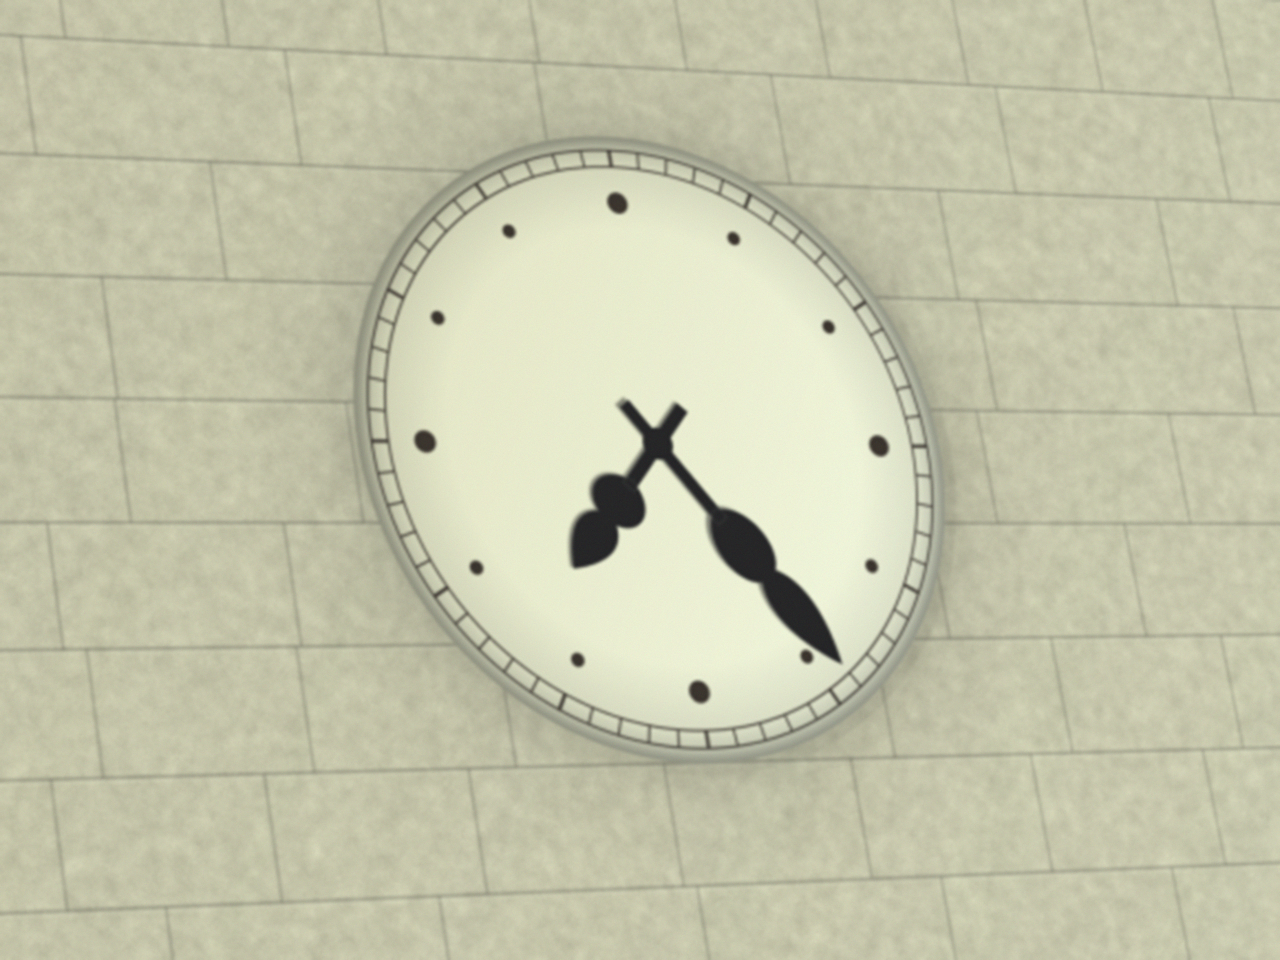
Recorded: h=7 m=24
